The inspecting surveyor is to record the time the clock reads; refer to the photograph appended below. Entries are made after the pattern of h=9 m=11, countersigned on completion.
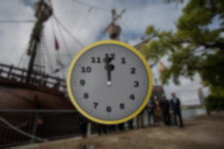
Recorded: h=11 m=59
